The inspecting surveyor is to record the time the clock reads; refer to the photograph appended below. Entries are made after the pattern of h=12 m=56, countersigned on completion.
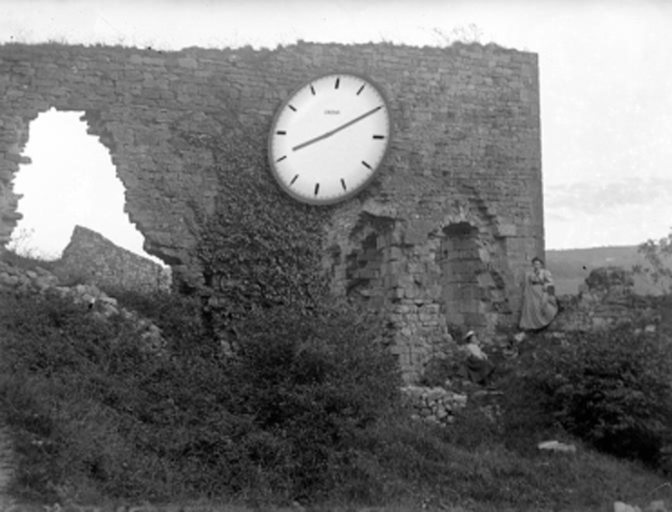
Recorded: h=8 m=10
